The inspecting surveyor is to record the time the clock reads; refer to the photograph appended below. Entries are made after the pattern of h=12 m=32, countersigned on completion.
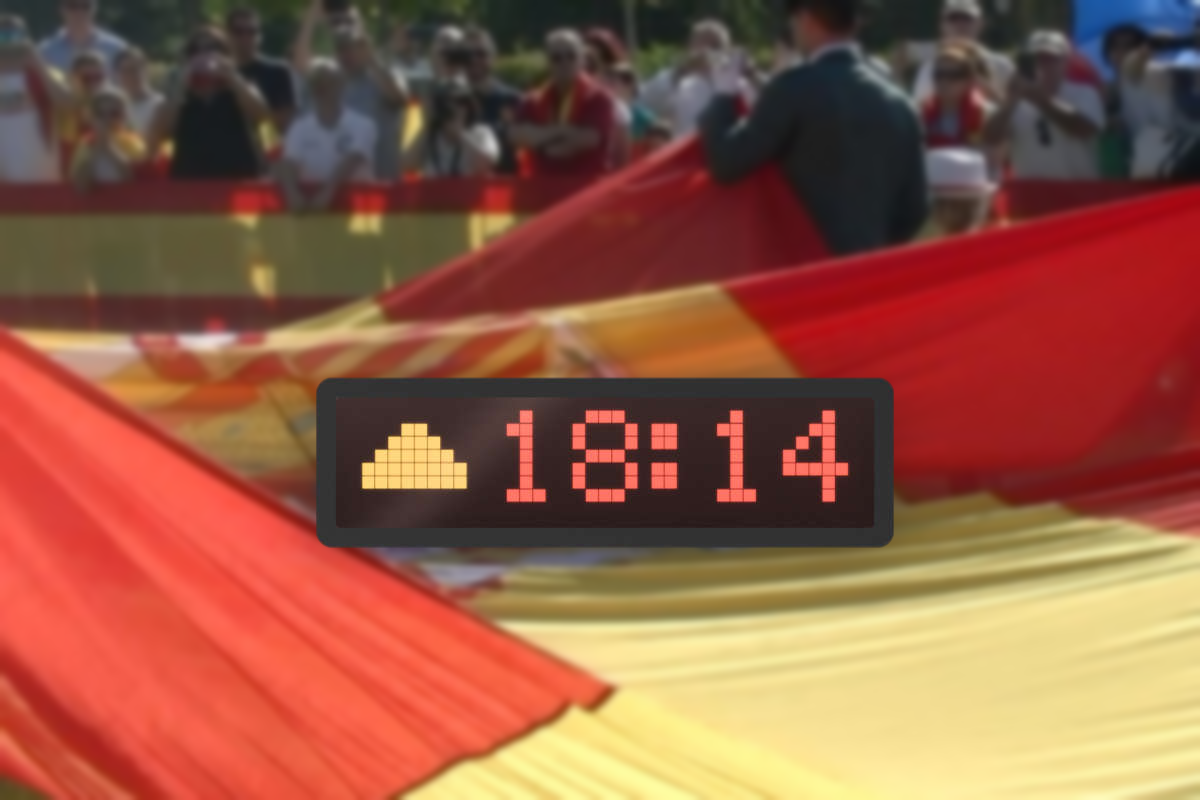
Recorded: h=18 m=14
